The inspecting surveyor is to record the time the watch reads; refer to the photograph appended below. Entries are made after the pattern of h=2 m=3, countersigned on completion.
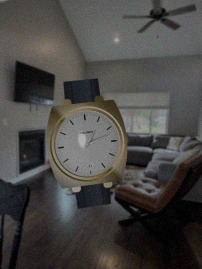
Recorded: h=1 m=12
